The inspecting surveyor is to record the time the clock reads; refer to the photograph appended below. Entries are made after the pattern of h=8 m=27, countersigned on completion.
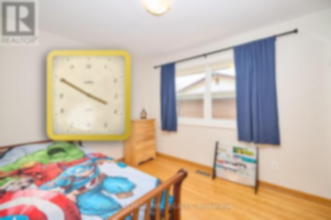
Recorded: h=3 m=50
